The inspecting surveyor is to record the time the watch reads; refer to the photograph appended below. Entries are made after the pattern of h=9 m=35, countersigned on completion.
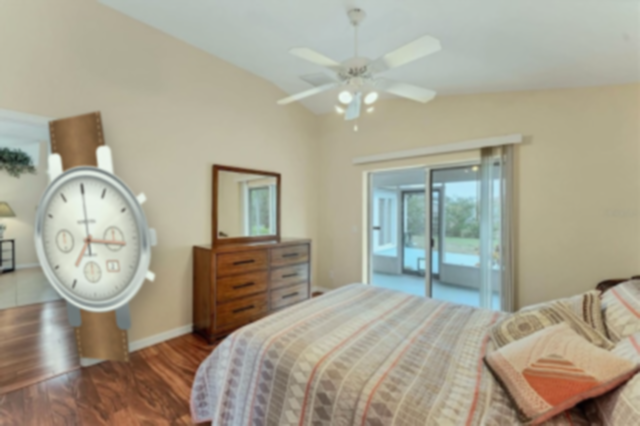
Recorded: h=7 m=16
